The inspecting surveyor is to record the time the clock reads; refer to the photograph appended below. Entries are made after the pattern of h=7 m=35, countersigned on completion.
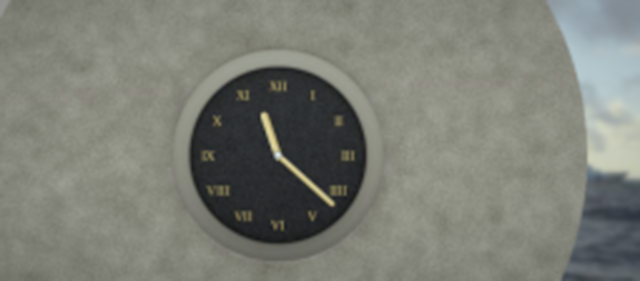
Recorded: h=11 m=22
